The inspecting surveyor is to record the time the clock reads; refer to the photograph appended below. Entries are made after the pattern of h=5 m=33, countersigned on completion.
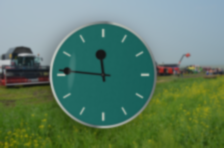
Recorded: h=11 m=46
